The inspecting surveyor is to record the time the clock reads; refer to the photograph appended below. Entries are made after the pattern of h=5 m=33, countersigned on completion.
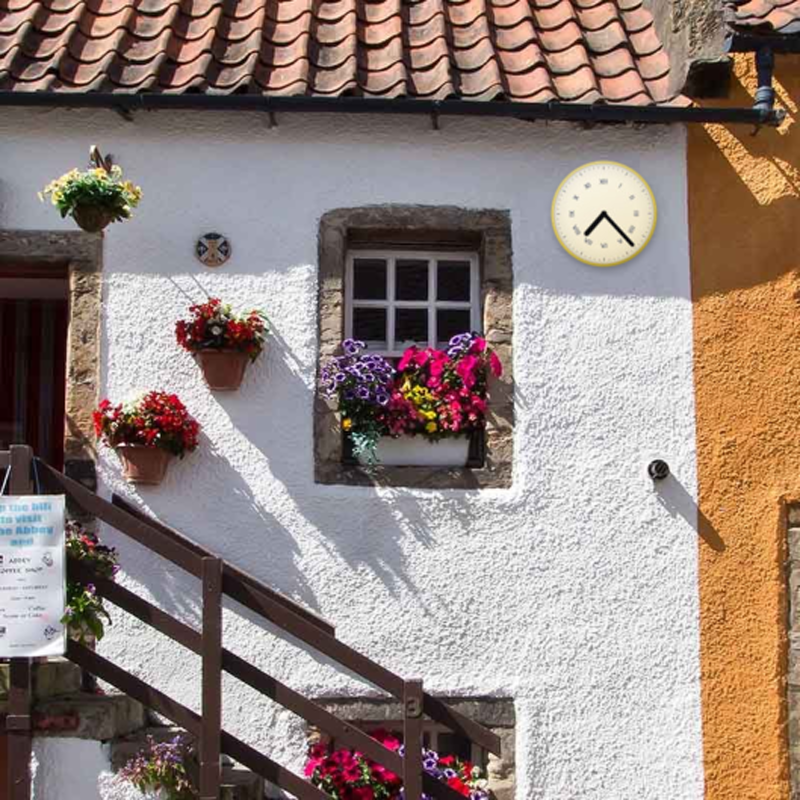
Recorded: h=7 m=23
